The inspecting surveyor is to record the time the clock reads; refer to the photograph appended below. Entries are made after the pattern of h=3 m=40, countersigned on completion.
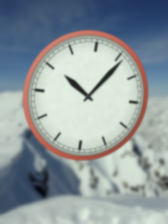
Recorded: h=10 m=6
